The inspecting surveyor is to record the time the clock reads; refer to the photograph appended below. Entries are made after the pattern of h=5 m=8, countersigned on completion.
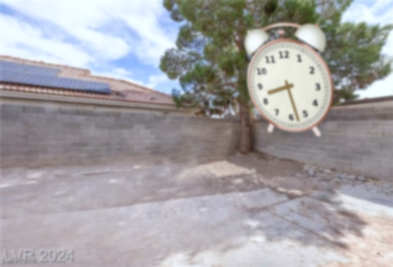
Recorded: h=8 m=28
